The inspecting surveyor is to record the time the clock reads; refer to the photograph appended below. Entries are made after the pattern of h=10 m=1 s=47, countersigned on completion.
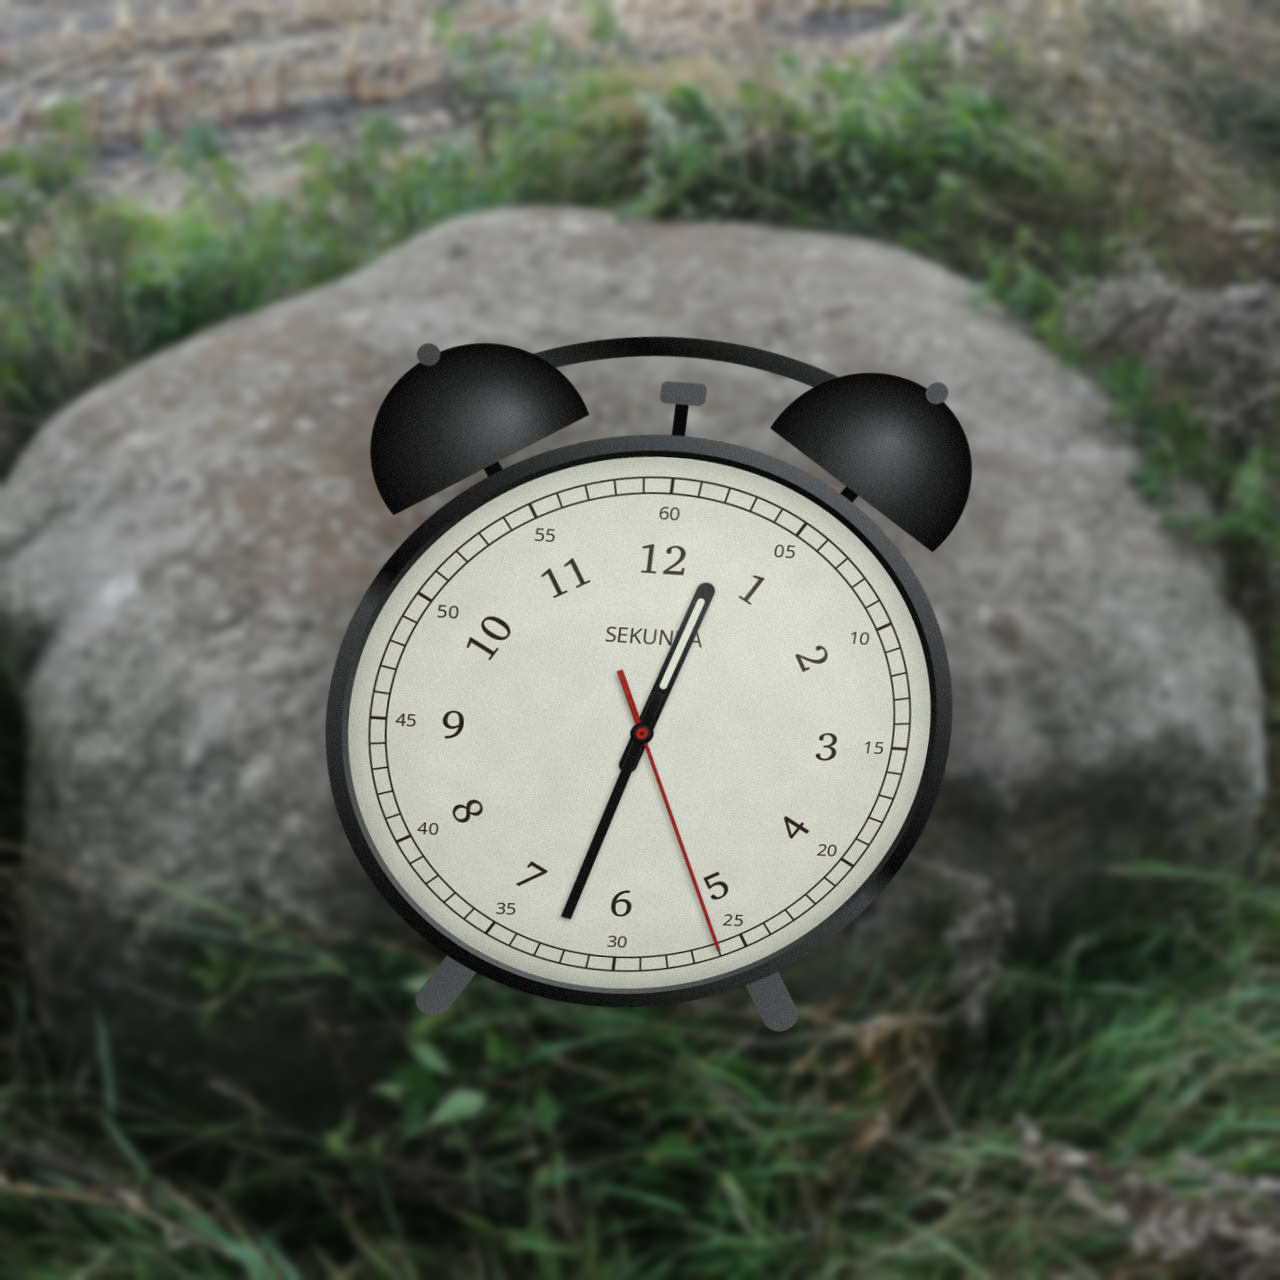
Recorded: h=12 m=32 s=26
